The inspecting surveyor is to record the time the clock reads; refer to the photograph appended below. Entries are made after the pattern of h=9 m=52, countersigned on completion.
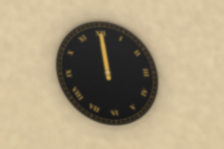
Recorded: h=12 m=0
